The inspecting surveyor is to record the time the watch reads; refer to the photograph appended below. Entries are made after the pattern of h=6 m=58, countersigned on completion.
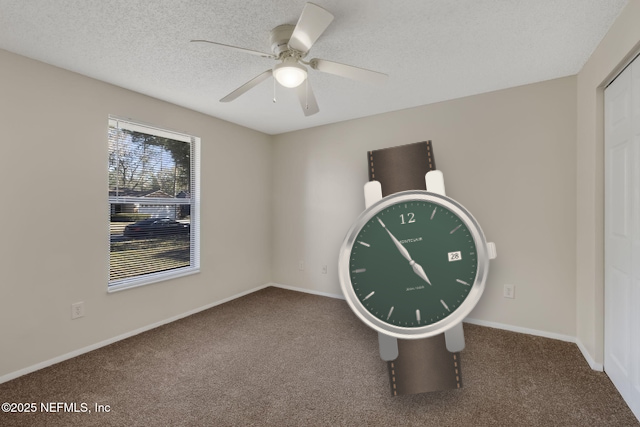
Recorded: h=4 m=55
